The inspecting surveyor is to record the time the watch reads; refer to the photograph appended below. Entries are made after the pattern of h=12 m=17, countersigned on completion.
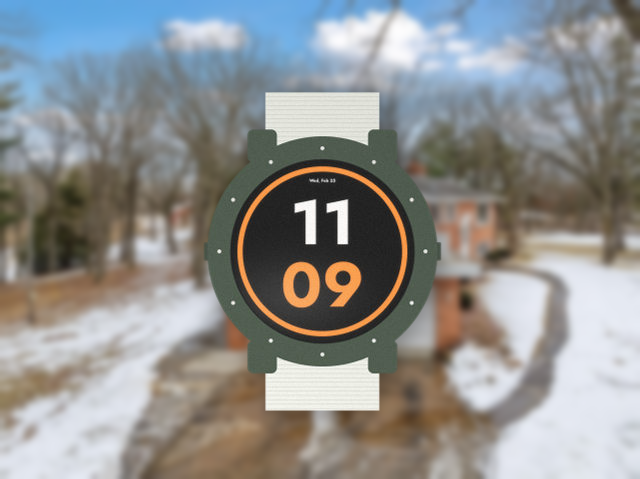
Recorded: h=11 m=9
